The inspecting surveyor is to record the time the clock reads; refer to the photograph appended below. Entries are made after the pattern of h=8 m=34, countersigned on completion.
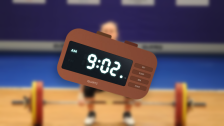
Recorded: h=9 m=2
